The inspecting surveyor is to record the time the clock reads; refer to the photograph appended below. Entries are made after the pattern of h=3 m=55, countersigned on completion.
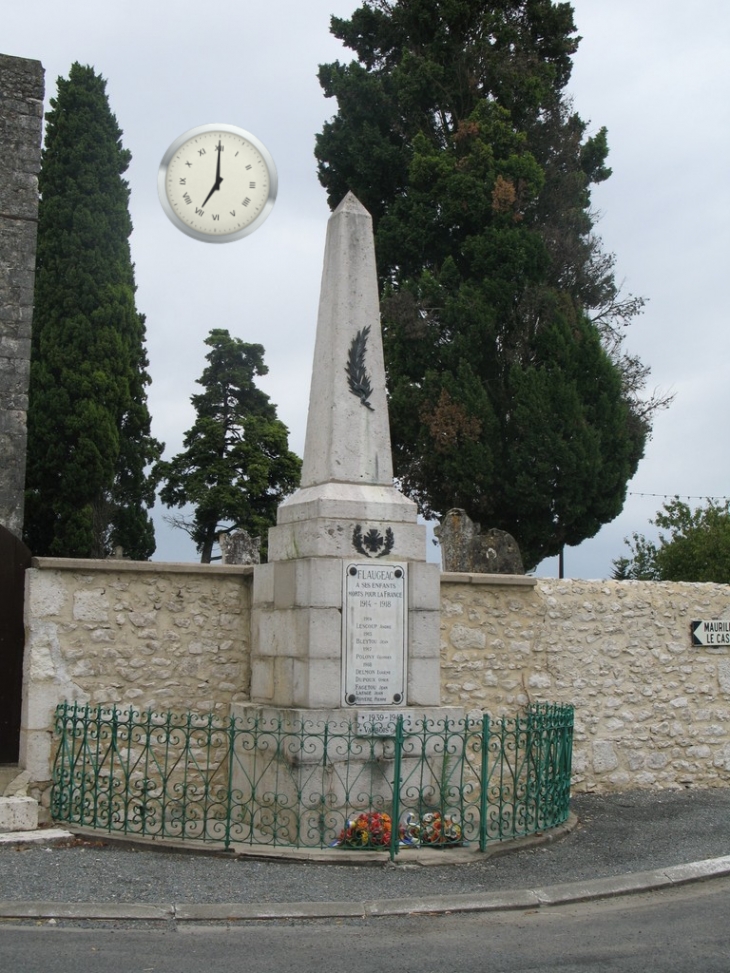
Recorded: h=7 m=0
